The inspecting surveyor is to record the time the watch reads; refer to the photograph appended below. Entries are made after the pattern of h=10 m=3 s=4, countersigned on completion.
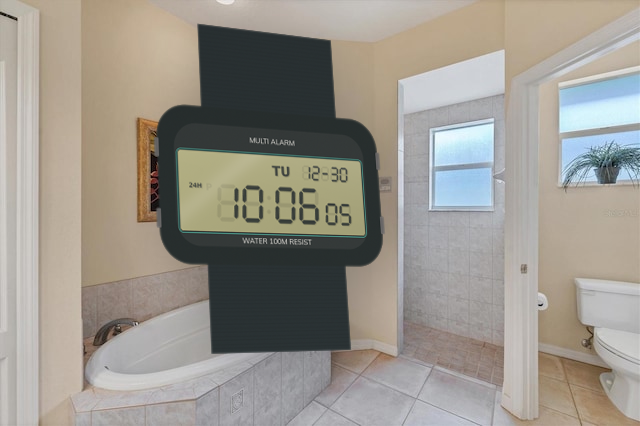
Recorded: h=10 m=6 s=5
